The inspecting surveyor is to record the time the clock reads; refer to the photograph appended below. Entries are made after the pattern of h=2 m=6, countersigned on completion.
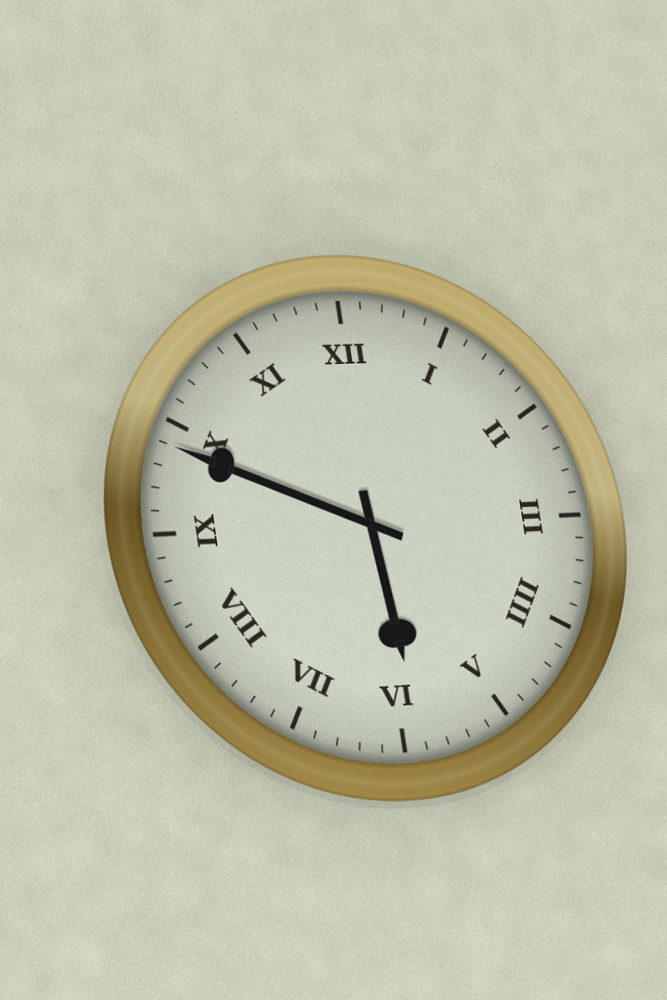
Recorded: h=5 m=49
